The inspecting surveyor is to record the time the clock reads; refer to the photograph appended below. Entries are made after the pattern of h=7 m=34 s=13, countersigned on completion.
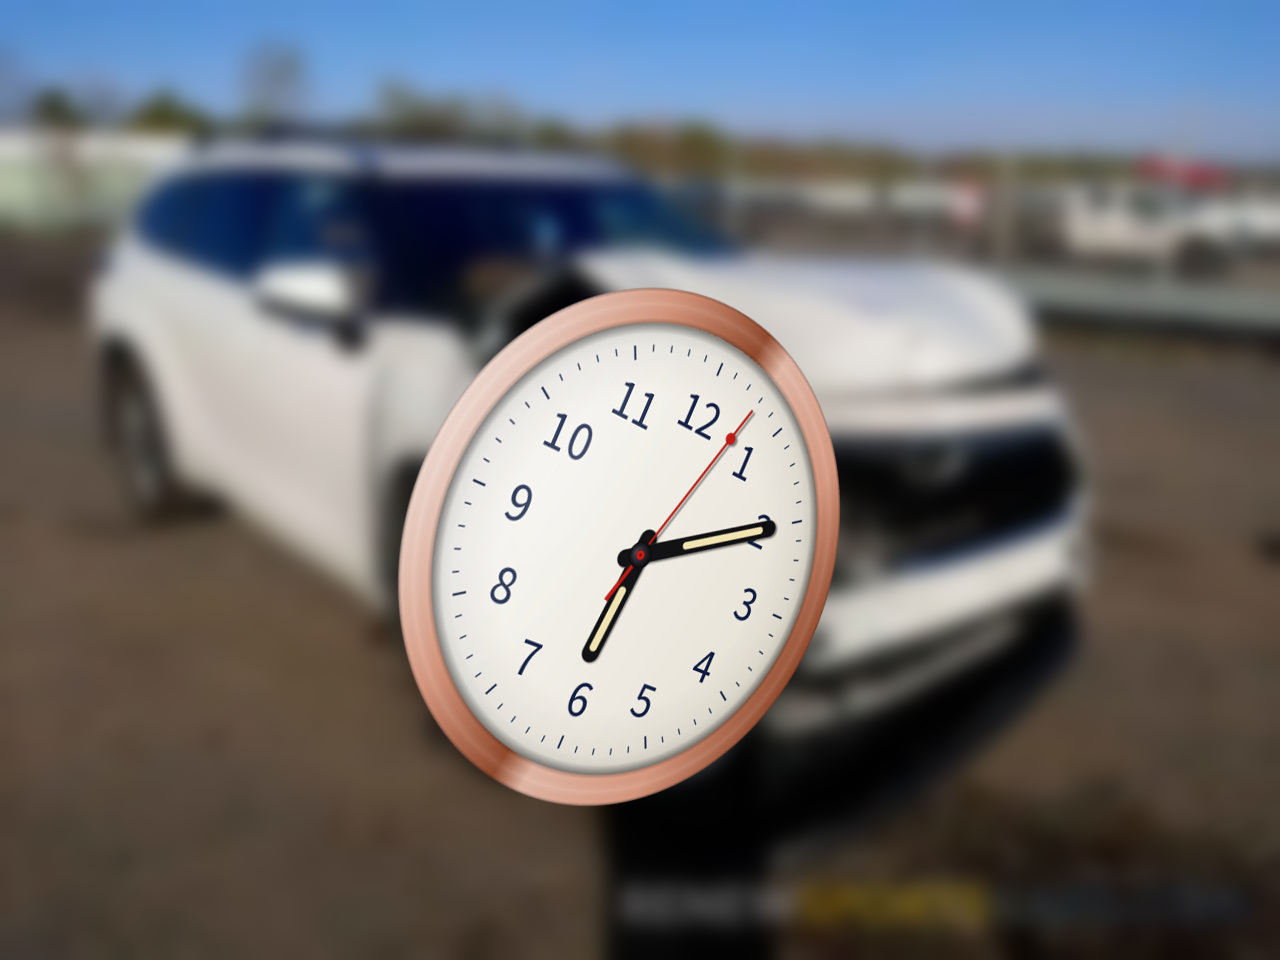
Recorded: h=6 m=10 s=3
